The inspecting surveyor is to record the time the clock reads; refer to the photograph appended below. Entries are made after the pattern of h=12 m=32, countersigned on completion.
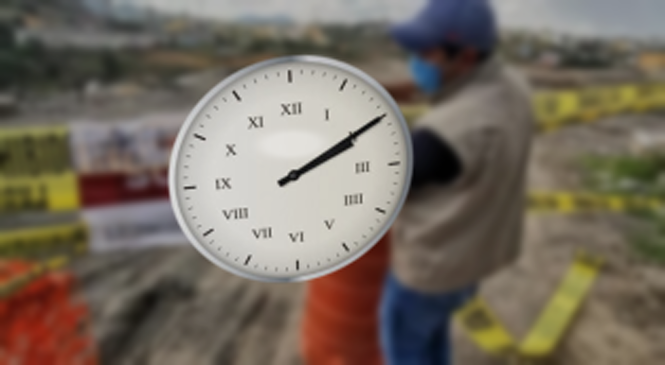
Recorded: h=2 m=10
